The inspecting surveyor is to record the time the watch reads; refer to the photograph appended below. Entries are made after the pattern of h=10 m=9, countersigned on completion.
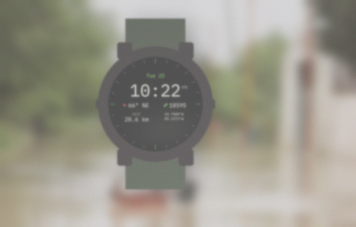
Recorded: h=10 m=22
